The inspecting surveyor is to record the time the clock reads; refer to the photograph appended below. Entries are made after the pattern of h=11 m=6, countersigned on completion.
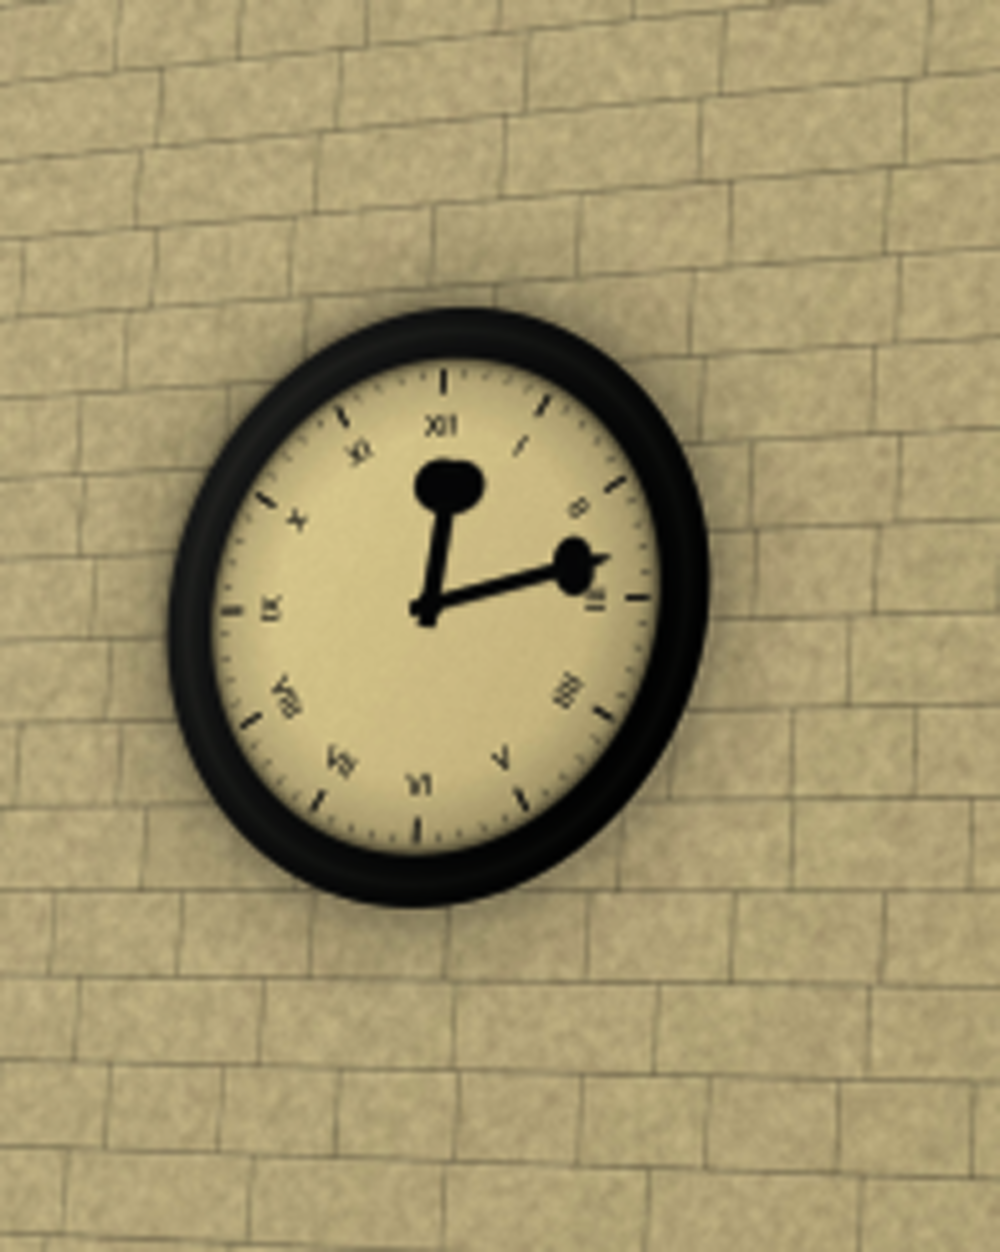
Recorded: h=12 m=13
